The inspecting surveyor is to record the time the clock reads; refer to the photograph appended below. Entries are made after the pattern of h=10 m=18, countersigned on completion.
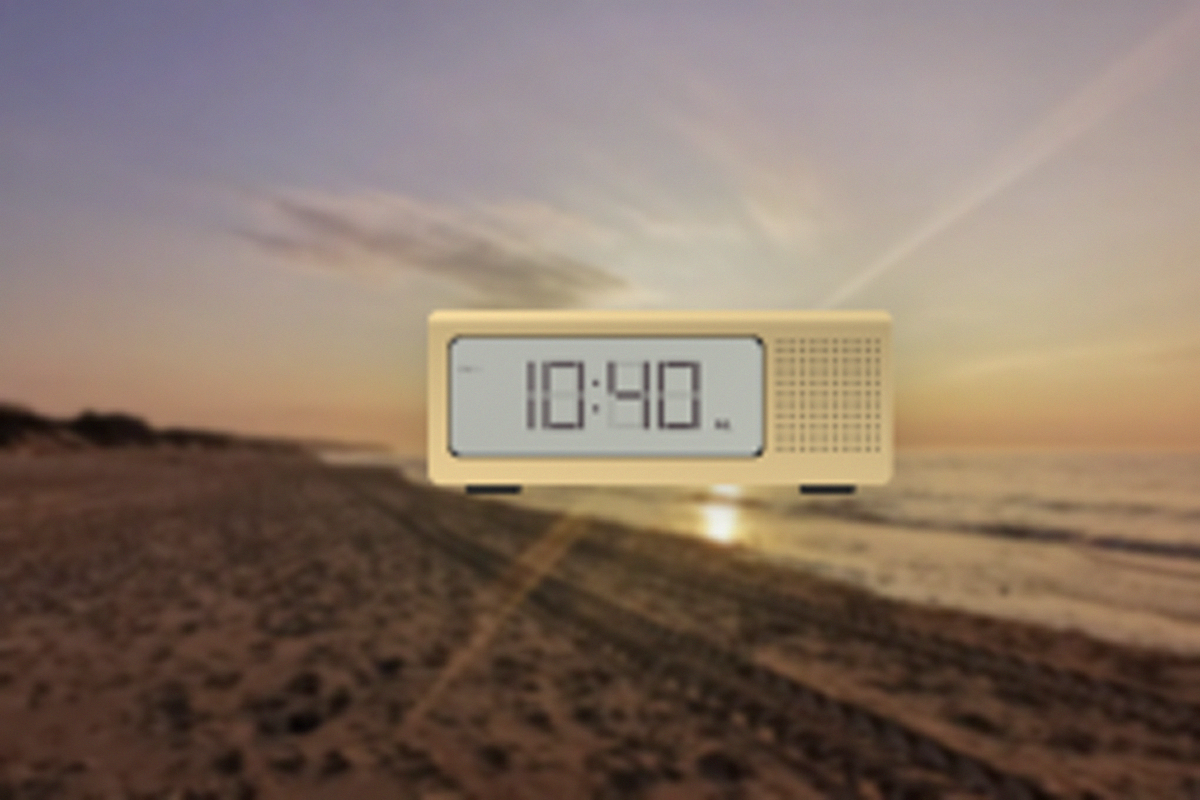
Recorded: h=10 m=40
